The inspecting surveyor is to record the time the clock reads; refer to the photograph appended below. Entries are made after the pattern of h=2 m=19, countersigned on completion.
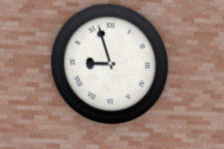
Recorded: h=8 m=57
